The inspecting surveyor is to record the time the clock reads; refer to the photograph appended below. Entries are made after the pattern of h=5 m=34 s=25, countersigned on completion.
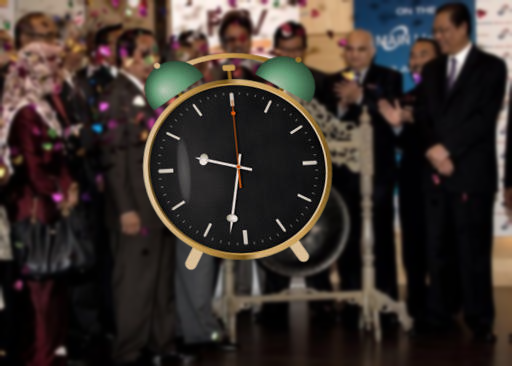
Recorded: h=9 m=32 s=0
